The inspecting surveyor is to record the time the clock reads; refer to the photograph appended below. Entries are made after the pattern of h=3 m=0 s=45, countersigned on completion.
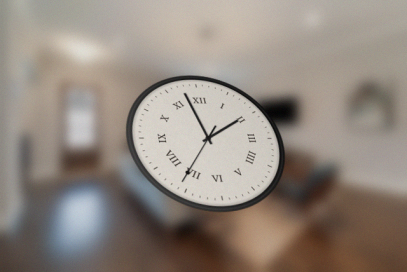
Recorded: h=1 m=57 s=36
